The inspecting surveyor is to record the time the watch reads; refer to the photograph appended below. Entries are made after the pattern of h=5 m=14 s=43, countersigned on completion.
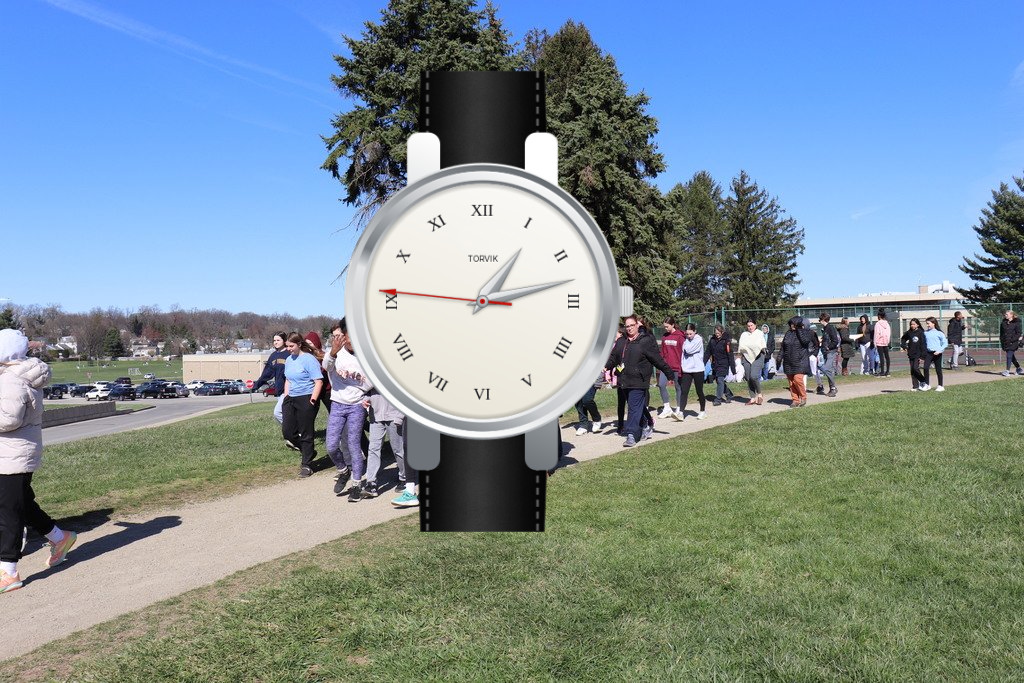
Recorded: h=1 m=12 s=46
